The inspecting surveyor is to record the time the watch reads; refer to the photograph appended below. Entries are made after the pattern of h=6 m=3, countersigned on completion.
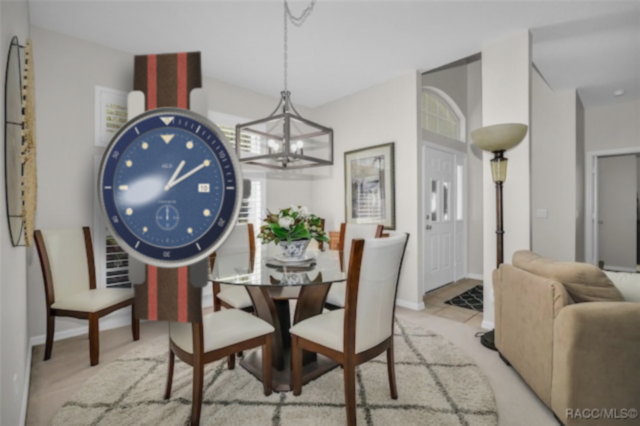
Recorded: h=1 m=10
